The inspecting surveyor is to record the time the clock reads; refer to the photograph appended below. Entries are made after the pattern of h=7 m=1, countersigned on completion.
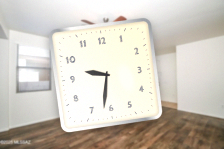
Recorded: h=9 m=32
